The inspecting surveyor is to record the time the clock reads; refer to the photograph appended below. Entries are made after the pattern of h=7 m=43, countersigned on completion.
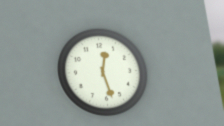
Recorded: h=12 m=28
